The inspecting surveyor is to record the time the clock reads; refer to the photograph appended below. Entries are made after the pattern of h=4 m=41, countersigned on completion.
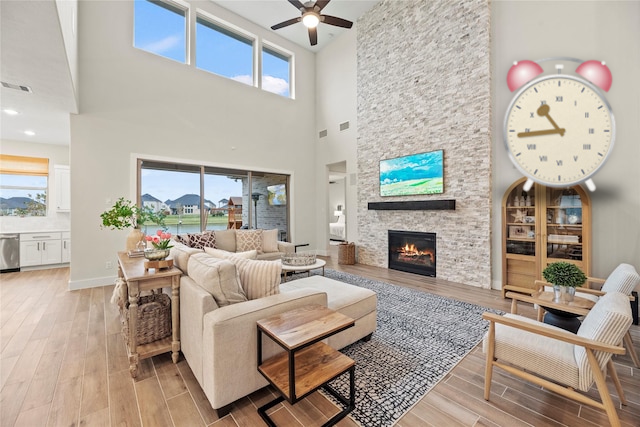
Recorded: h=10 m=44
